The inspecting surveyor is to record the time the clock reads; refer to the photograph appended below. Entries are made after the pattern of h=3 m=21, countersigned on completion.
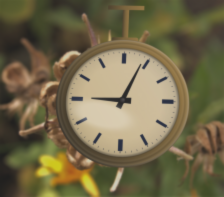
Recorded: h=9 m=4
